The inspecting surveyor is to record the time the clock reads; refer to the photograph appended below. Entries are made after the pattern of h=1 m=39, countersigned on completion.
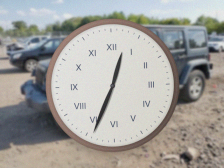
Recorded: h=12 m=34
